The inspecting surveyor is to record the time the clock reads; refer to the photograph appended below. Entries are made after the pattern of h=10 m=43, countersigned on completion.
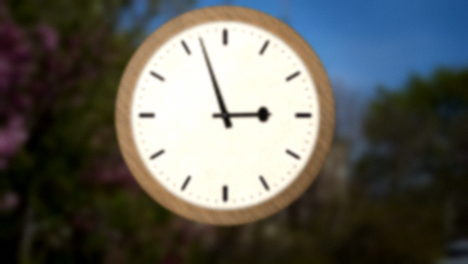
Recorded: h=2 m=57
